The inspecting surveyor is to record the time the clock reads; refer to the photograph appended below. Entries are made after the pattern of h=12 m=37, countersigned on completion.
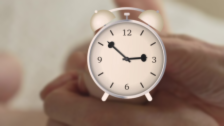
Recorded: h=2 m=52
